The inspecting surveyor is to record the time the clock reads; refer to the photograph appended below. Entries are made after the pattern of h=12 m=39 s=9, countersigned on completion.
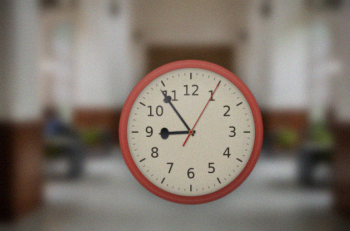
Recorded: h=8 m=54 s=5
